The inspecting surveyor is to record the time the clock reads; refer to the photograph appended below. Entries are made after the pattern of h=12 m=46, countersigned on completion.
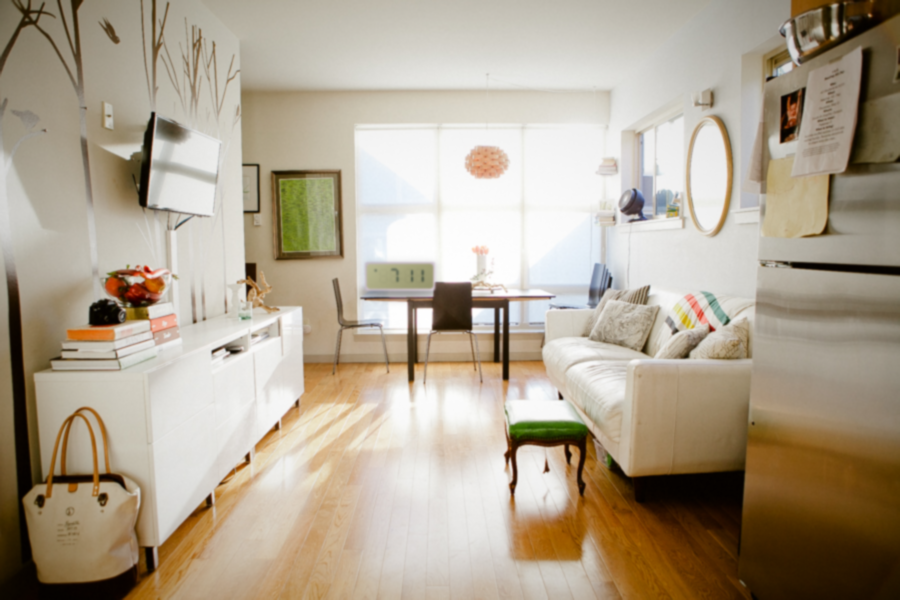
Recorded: h=7 m=11
